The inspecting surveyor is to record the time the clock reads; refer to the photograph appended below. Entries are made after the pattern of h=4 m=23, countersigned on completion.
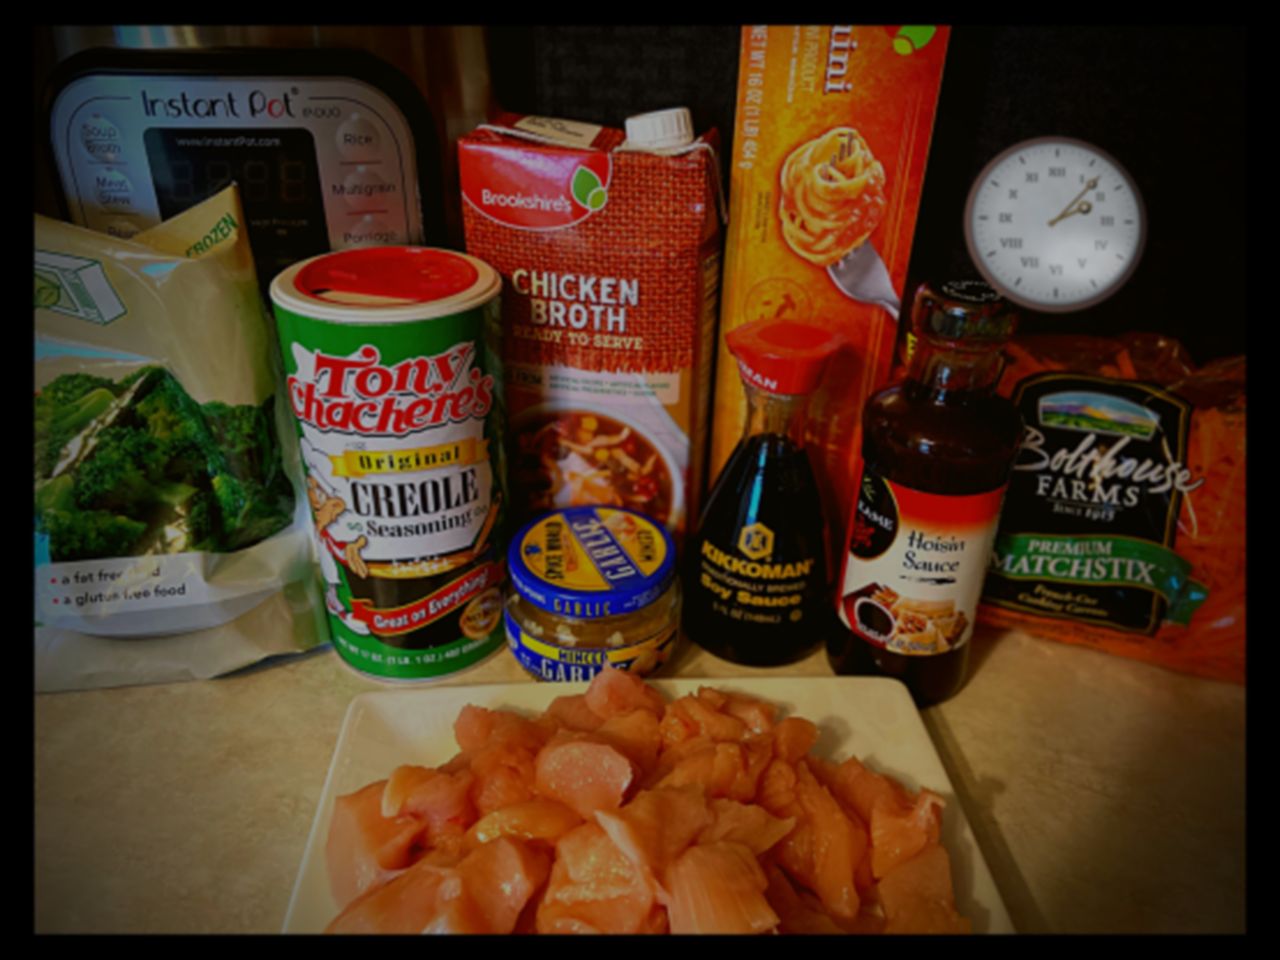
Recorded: h=2 m=7
